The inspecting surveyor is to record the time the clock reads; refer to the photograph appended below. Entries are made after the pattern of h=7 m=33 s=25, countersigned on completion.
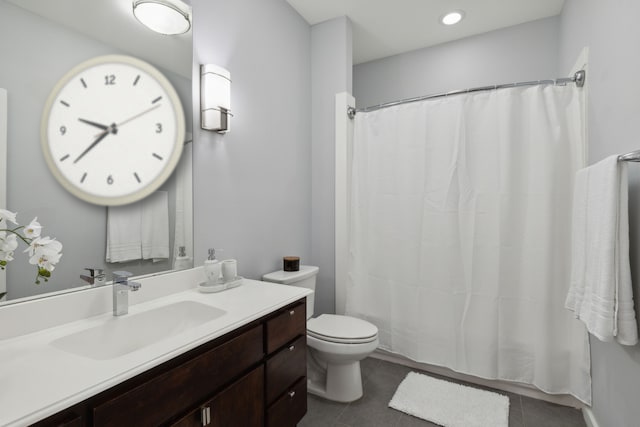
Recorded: h=9 m=38 s=11
